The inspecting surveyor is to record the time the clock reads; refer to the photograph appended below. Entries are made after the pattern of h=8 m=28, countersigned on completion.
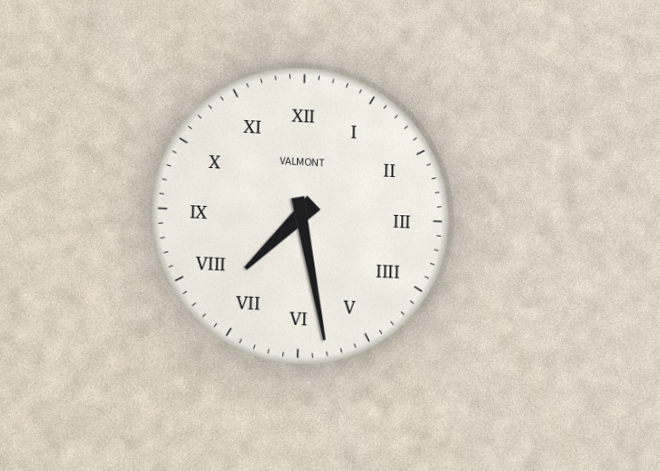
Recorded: h=7 m=28
